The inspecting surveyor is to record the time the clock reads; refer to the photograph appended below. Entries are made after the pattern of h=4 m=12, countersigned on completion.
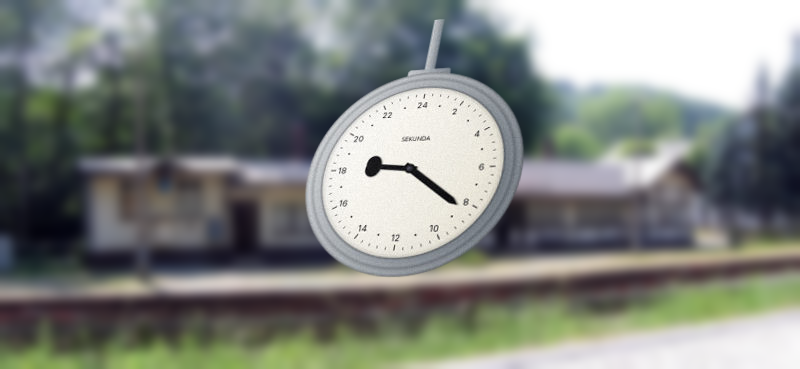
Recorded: h=18 m=21
